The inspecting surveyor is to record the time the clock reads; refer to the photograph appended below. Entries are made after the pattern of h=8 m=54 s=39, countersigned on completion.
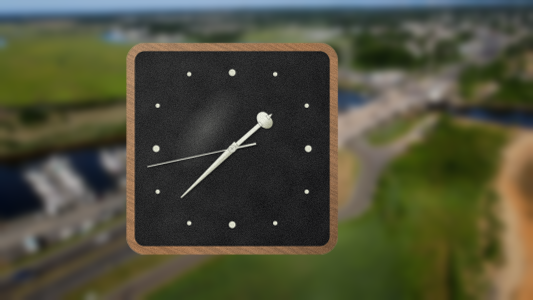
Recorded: h=1 m=37 s=43
